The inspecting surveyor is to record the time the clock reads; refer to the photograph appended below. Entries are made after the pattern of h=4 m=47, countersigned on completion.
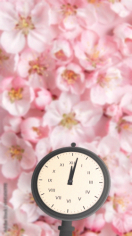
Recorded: h=12 m=2
